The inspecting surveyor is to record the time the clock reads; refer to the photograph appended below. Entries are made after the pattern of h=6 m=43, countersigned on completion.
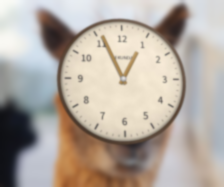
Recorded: h=12 m=56
